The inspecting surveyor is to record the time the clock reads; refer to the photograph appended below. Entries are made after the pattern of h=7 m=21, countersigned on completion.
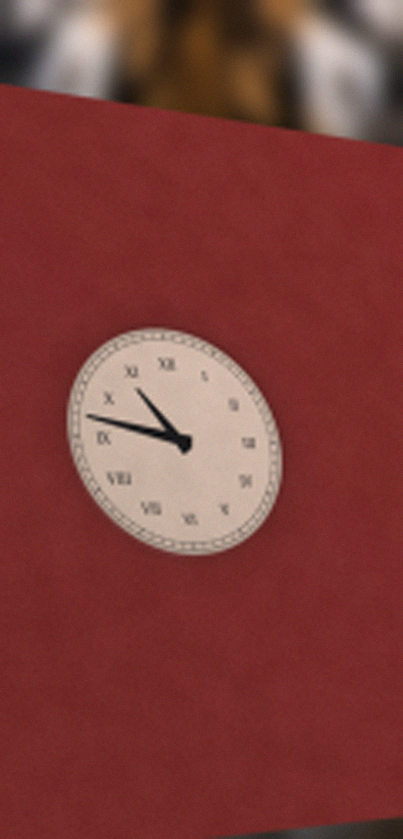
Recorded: h=10 m=47
